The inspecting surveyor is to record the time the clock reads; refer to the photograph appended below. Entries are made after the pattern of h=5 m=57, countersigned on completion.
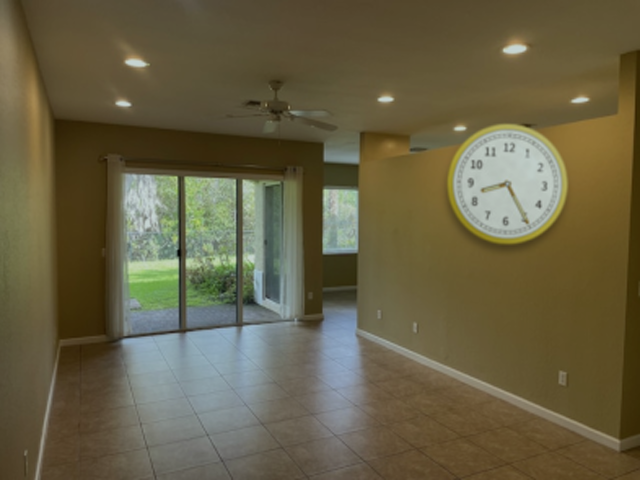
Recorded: h=8 m=25
